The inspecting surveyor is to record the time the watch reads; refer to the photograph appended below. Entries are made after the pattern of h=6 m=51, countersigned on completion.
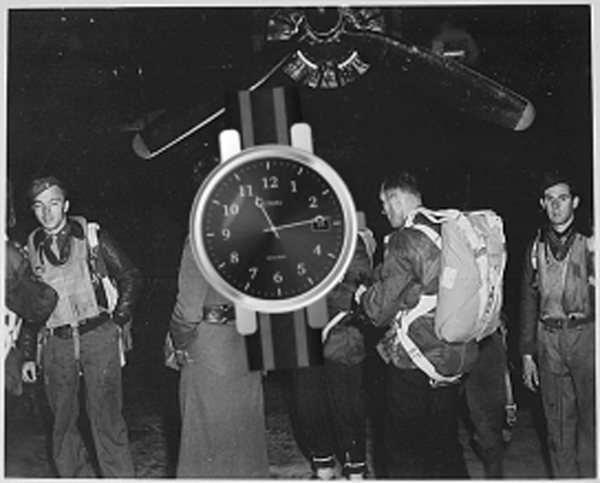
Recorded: h=11 m=14
